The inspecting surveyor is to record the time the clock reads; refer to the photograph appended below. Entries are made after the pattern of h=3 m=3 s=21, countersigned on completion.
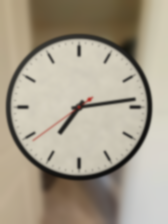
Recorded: h=7 m=13 s=39
